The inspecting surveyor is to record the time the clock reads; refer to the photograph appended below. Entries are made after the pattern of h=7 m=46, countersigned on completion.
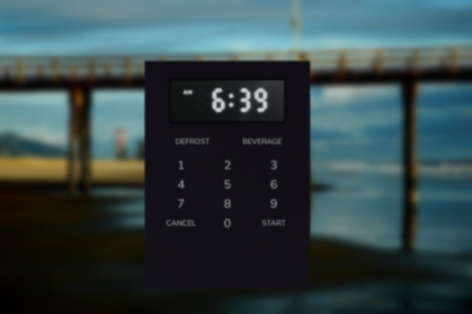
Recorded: h=6 m=39
